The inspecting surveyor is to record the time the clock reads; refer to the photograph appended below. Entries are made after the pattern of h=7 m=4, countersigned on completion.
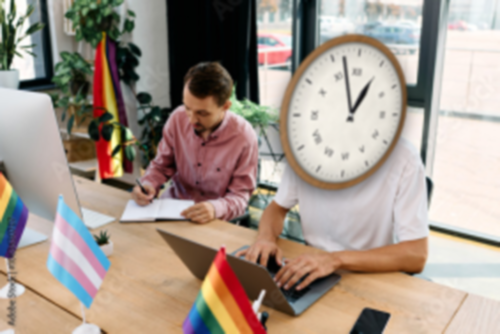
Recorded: h=12 m=57
